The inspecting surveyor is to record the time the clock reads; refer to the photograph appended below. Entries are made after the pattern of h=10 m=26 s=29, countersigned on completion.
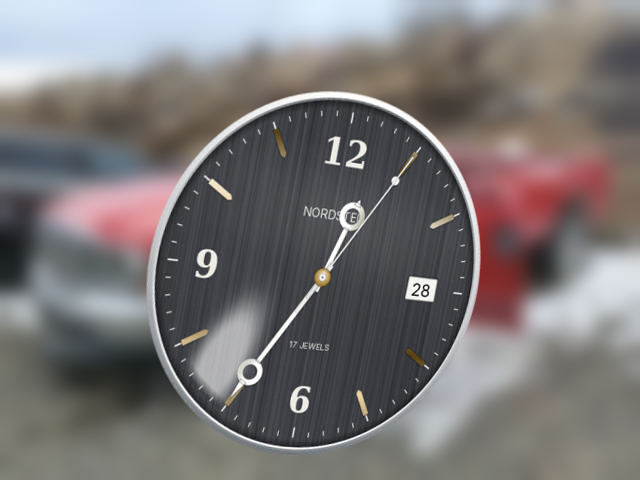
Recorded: h=12 m=35 s=5
